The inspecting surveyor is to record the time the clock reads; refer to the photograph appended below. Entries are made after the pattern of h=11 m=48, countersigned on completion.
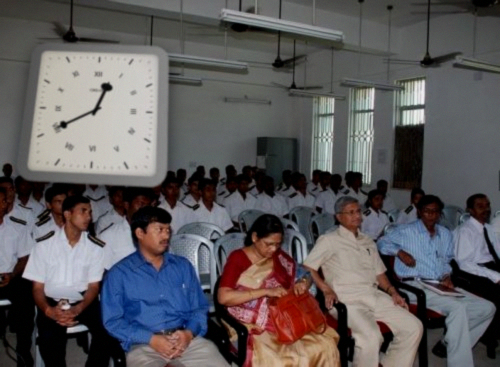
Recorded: h=12 m=40
